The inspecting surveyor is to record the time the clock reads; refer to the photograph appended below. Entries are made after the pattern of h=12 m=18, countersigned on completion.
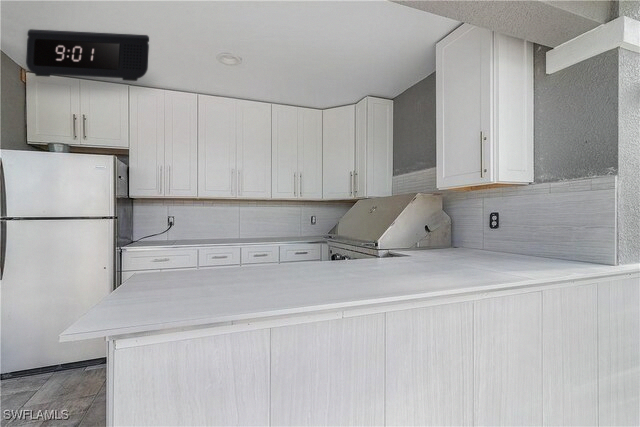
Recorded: h=9 m=1
